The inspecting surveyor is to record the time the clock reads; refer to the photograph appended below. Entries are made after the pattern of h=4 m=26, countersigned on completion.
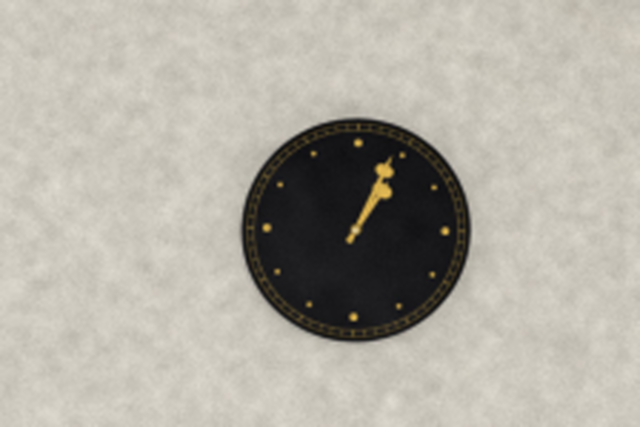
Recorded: h=1 m=4
